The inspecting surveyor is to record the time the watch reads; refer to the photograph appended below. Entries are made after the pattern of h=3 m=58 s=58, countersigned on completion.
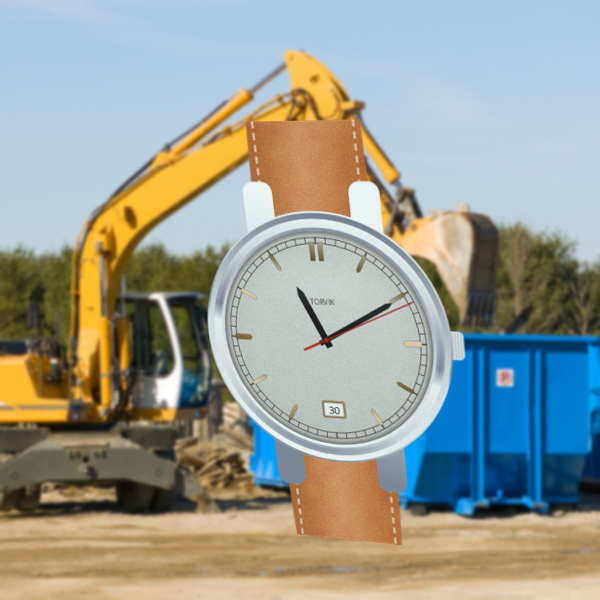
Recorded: h=11 m=10 s=11
